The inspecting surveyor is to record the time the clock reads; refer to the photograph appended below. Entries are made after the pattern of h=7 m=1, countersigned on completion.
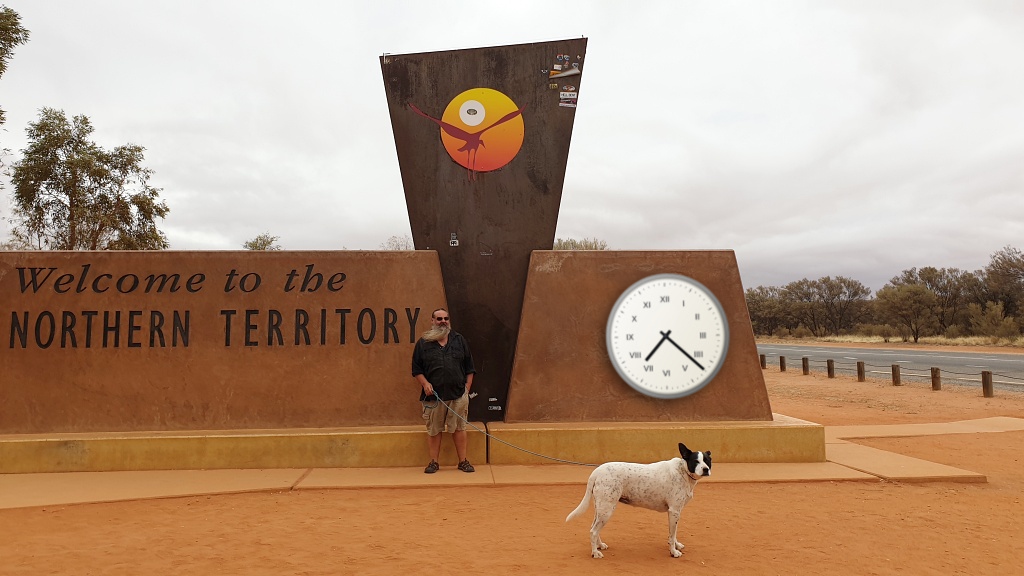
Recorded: h=7 m=22
